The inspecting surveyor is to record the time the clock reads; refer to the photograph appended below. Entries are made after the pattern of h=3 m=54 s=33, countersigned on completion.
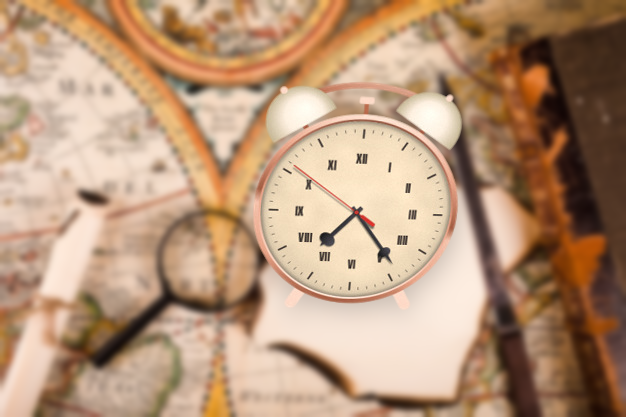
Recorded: h=7 m=23 s=51
